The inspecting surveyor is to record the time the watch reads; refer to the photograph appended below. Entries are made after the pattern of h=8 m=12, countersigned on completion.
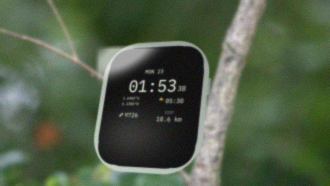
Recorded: h=1 m=53
